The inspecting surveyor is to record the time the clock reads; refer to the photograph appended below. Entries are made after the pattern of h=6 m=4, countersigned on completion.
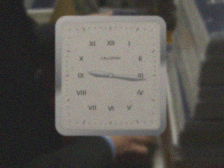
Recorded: h=9 m=16
